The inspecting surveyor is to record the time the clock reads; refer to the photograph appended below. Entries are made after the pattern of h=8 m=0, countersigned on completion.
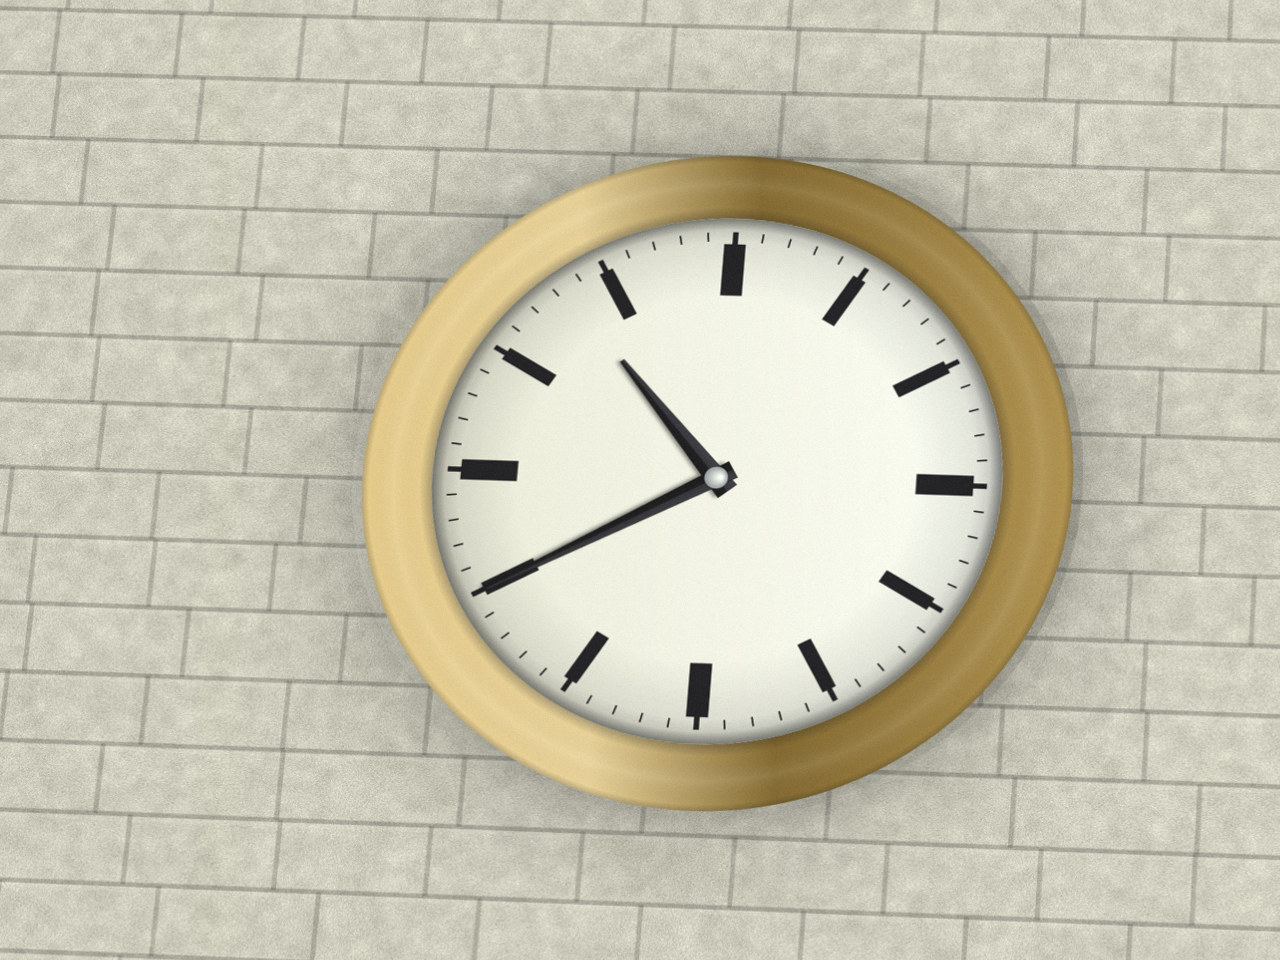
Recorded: h=10 m=40
